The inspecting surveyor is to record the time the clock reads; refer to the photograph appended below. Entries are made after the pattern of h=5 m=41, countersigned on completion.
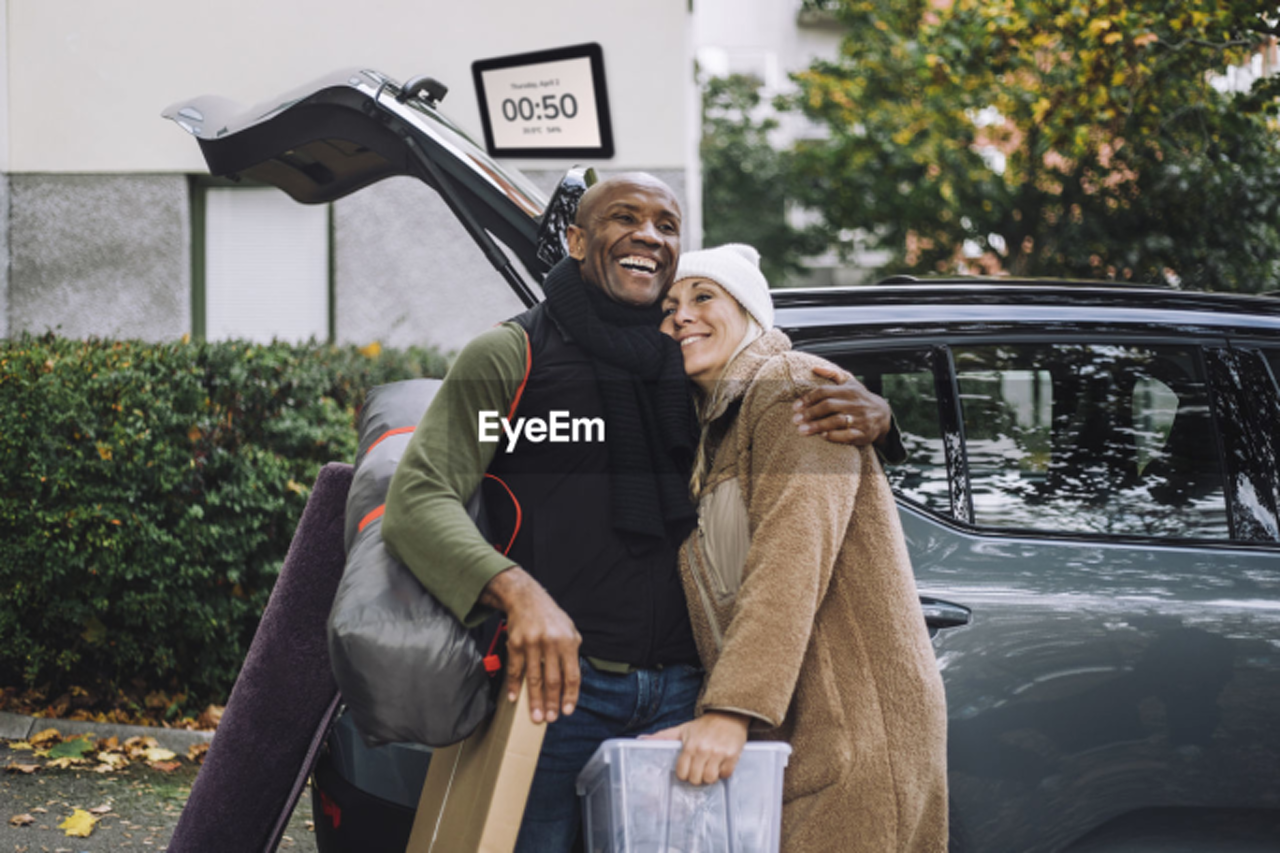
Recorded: h=0 m=50
